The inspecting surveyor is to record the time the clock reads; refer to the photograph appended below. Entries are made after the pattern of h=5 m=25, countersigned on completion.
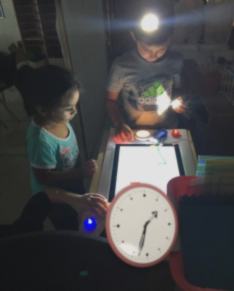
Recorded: h=1 m=33
